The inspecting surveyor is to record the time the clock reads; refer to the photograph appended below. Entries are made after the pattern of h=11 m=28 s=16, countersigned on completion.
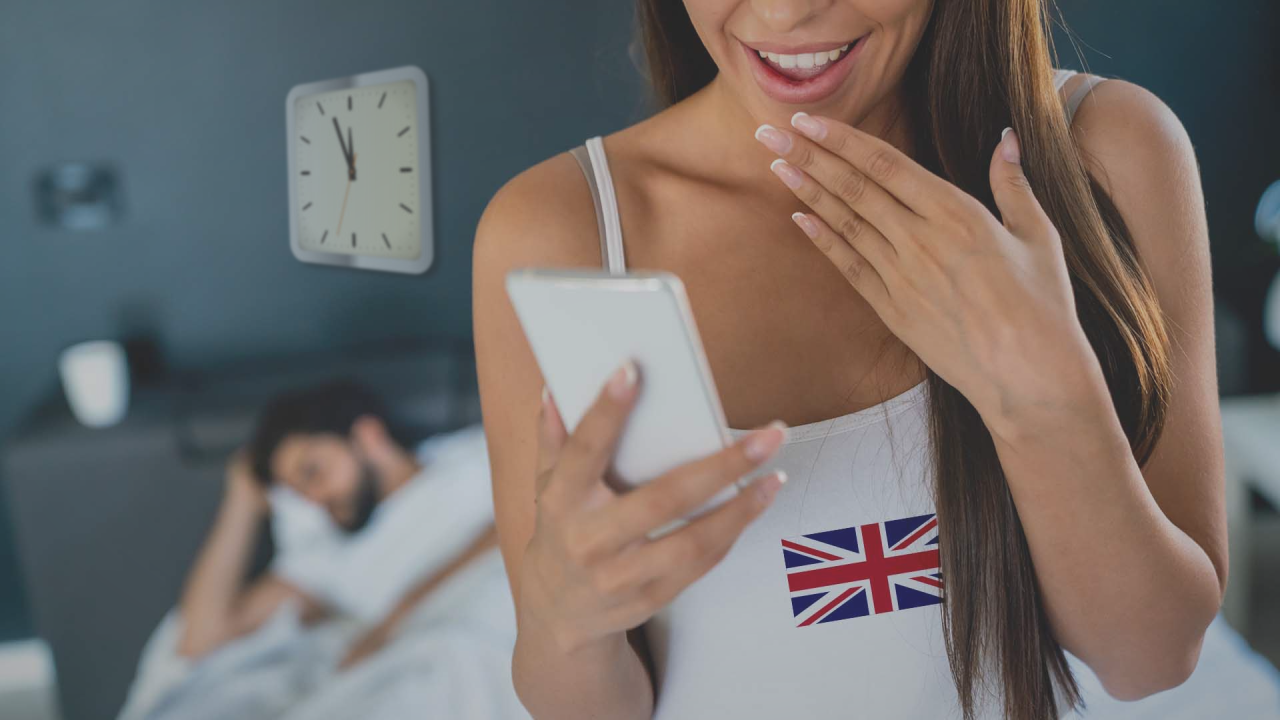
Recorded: h=11 m=56 s=33
